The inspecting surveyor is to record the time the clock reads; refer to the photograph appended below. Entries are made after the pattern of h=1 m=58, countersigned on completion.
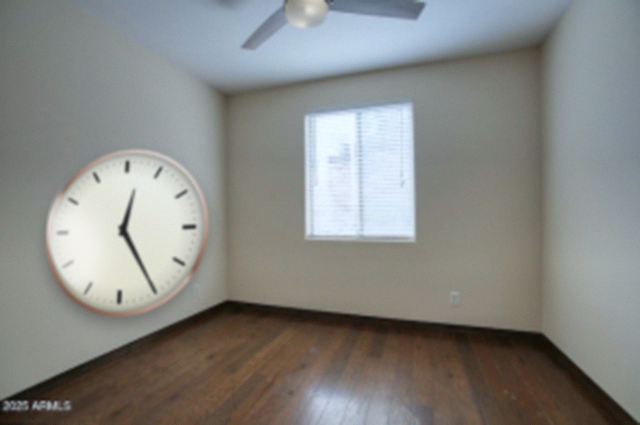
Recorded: h=12 m=25
